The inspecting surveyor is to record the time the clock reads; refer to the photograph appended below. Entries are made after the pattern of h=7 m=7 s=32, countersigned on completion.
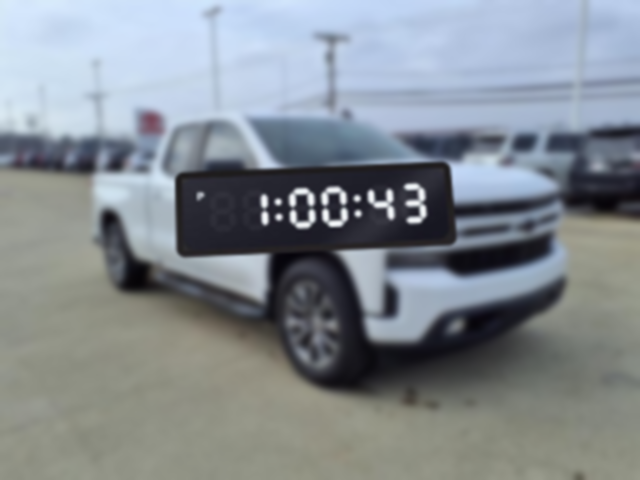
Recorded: h=1 m=0 s=43
